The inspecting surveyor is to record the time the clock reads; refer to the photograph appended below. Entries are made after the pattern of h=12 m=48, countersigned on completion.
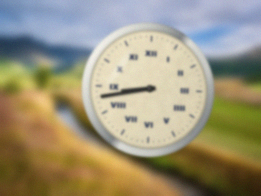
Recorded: h=8 m=43
